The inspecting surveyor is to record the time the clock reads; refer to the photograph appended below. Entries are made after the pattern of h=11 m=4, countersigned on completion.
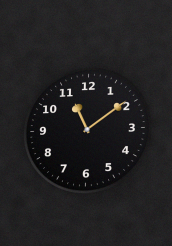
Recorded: h=11 m=9
